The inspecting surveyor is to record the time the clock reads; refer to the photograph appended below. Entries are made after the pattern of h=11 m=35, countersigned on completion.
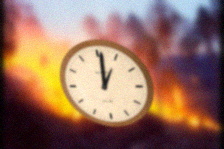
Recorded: h=1 m=1
